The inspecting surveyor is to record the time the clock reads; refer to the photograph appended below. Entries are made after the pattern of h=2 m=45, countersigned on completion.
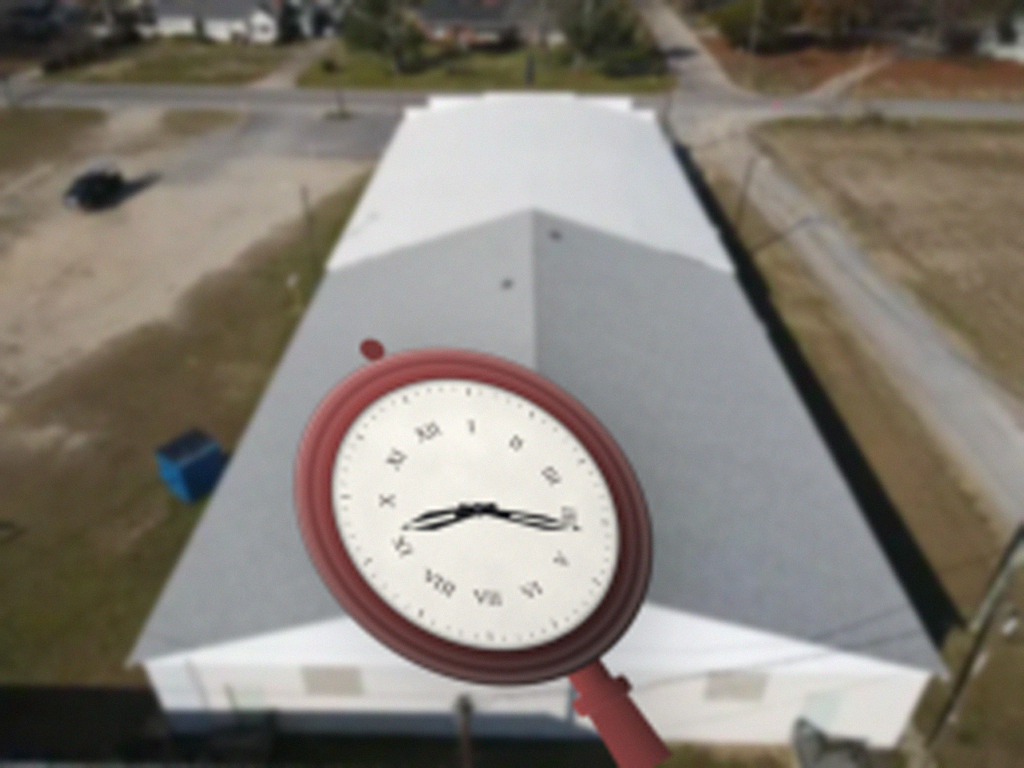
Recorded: h=9 m=21
